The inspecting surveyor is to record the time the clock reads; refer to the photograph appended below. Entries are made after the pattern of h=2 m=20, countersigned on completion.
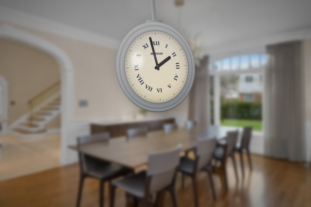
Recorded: h=1 m=58
